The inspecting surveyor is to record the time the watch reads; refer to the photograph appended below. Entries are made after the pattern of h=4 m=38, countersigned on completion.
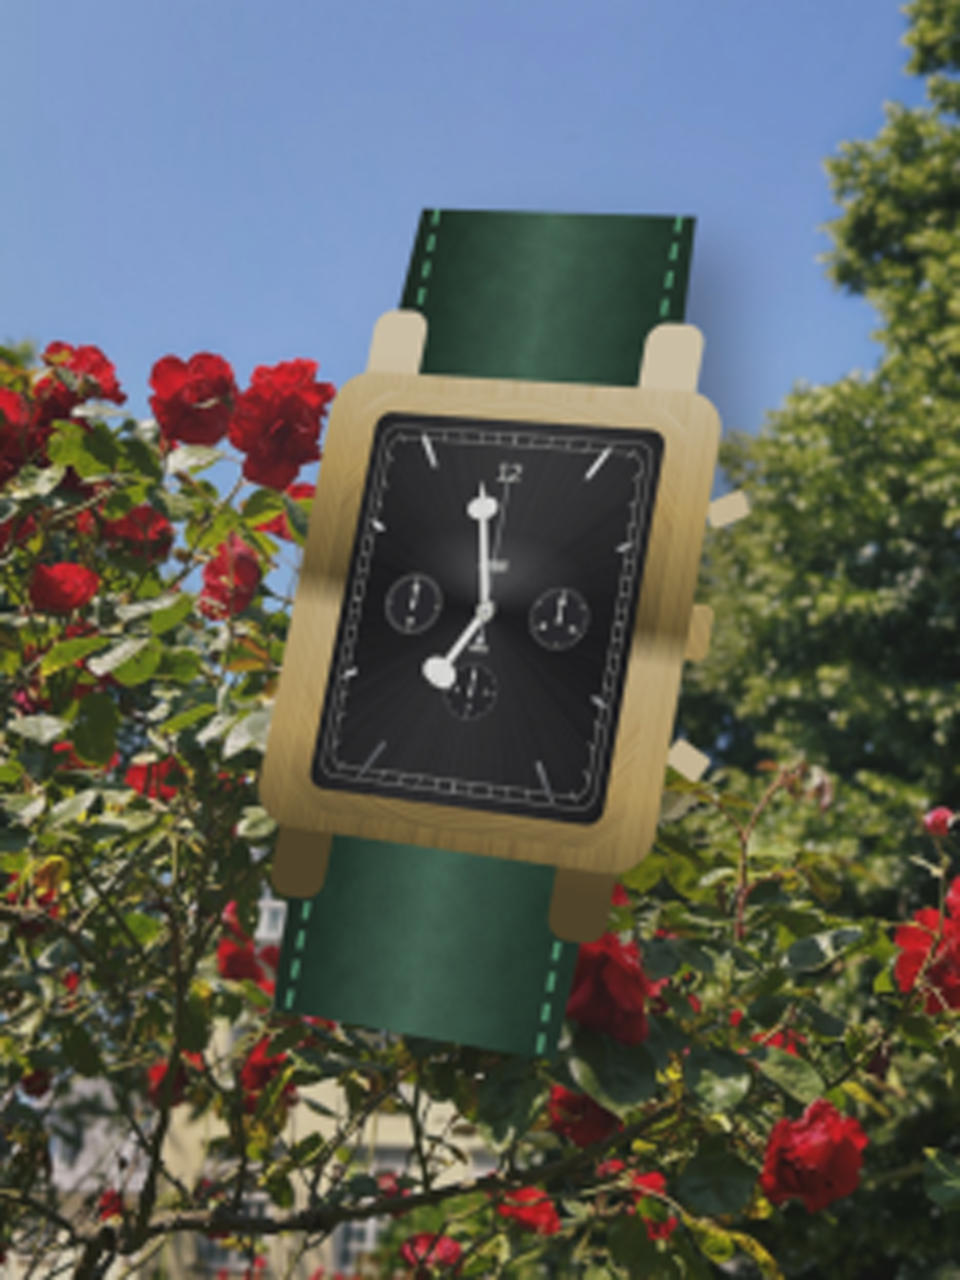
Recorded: h=6 m=58
